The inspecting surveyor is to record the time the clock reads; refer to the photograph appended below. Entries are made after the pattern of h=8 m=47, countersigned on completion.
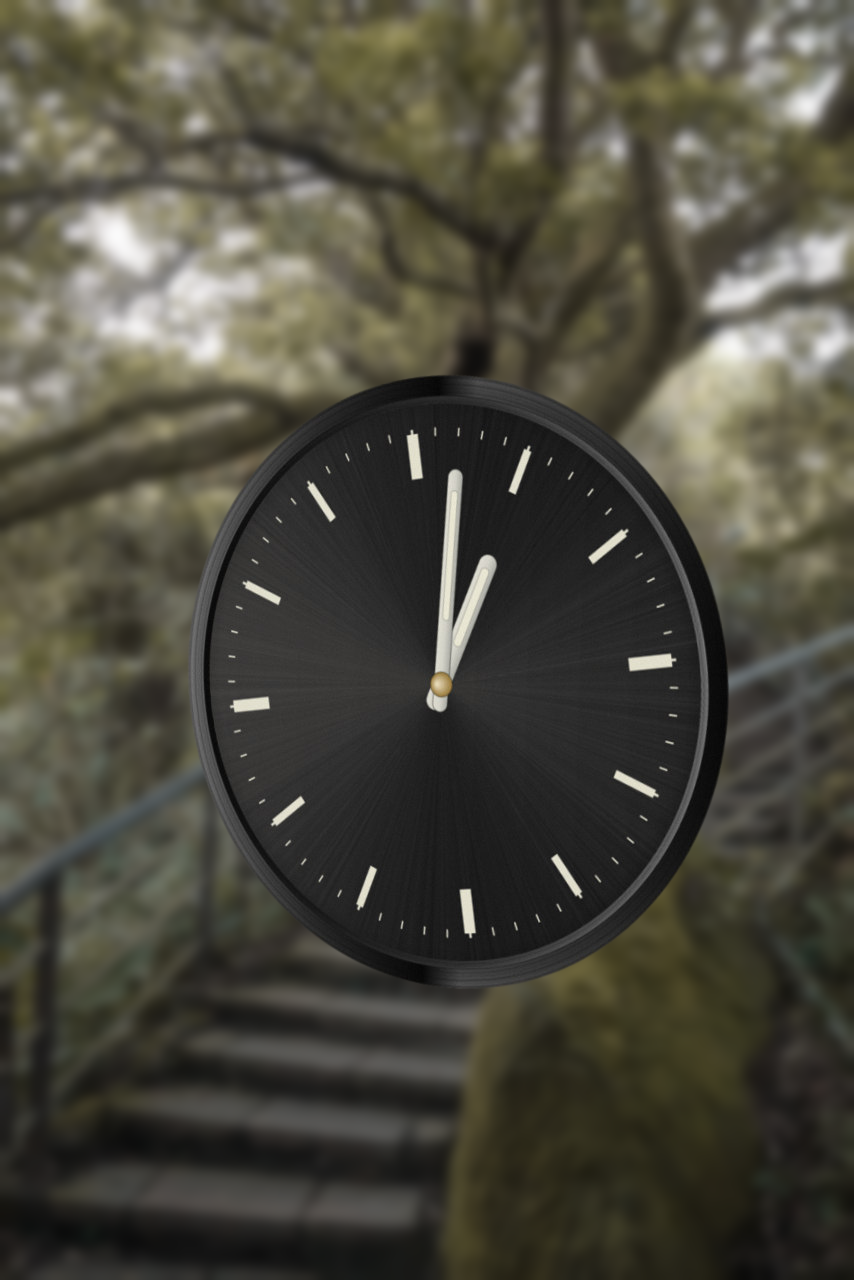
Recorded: h=1 m=2
